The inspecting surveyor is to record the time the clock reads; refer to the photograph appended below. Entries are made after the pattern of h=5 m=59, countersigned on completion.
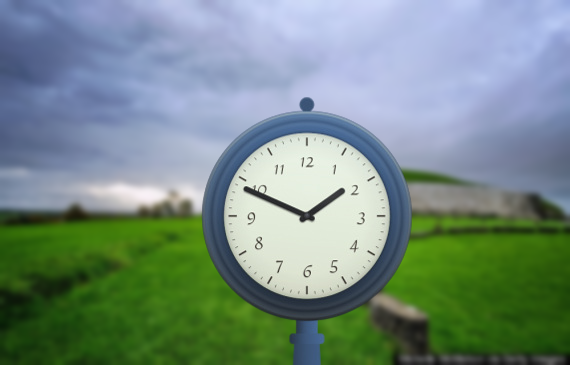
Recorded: h=1 m=49
